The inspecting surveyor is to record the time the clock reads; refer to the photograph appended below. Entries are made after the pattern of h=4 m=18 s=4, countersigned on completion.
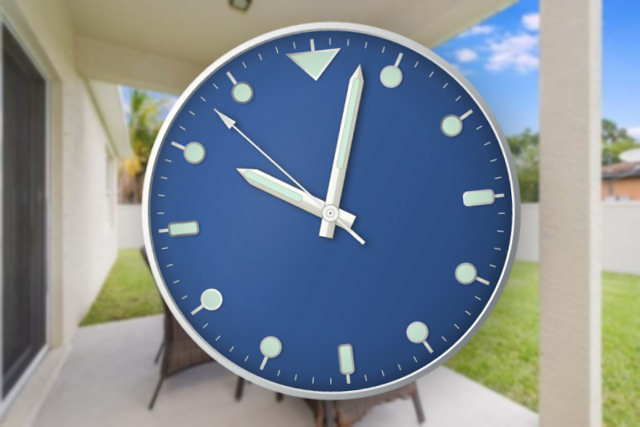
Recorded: h=10 m=2 s=53
